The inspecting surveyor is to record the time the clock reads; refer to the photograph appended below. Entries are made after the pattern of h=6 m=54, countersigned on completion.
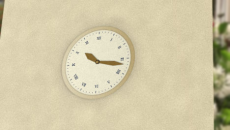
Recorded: h=10 m=17
